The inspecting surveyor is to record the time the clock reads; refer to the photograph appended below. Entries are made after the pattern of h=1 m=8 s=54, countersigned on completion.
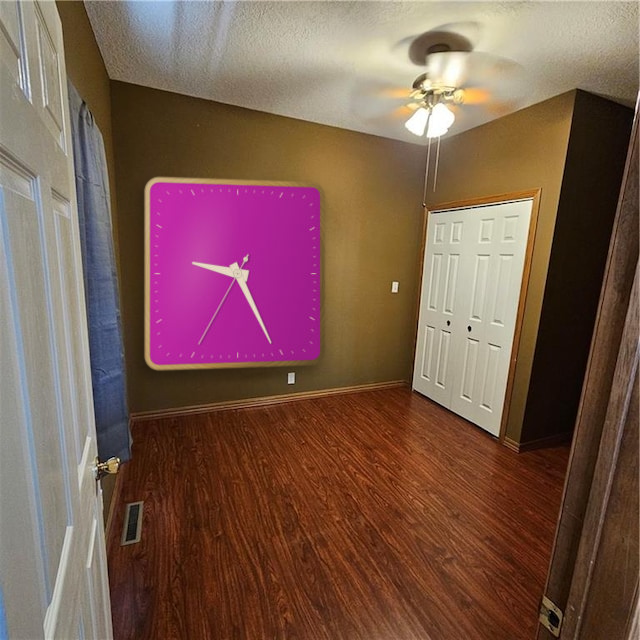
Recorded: h=9 m=25 s=35
